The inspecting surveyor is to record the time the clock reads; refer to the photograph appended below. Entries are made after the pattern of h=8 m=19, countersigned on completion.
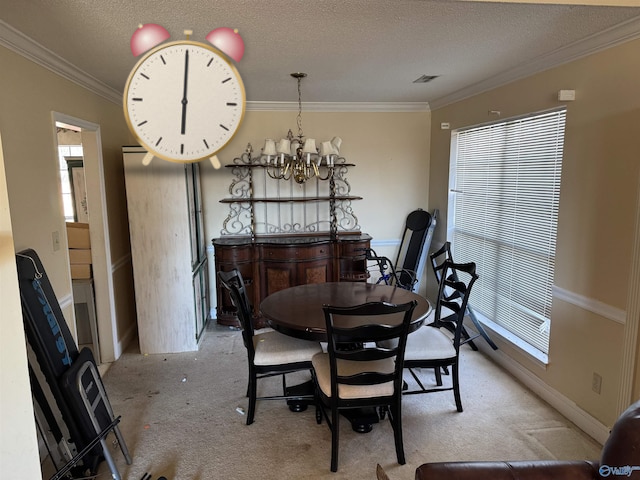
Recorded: h=6 m=0
